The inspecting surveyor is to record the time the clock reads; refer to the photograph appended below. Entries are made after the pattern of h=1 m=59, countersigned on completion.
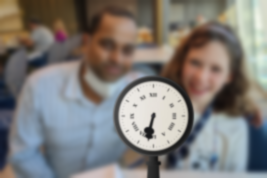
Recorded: h=6 m=32
